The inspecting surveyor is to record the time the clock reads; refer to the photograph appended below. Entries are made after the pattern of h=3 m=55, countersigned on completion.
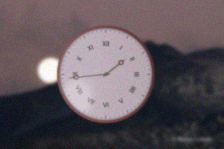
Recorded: h=1 m=44
